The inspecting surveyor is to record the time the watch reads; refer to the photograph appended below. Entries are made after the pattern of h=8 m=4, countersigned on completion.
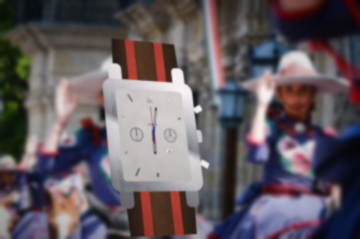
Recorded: h=6 m=2
